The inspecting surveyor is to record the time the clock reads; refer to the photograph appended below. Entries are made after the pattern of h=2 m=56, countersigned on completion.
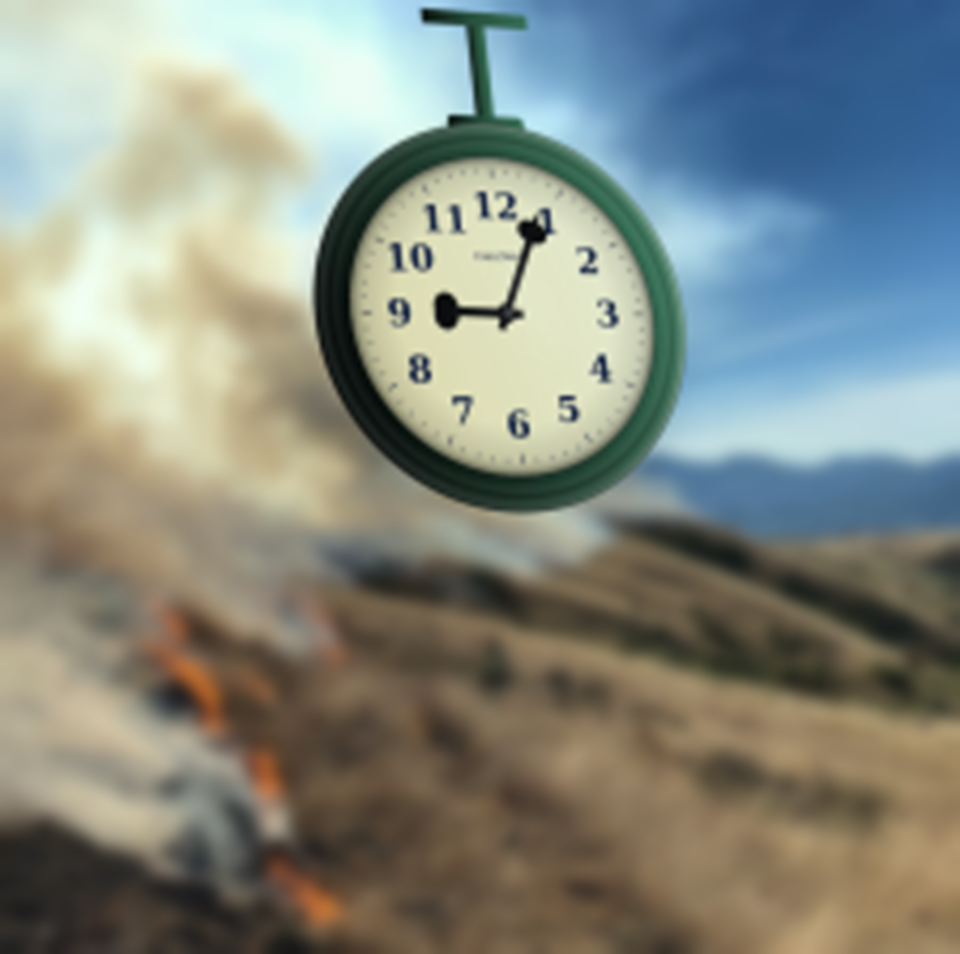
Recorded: h=9 m=4
